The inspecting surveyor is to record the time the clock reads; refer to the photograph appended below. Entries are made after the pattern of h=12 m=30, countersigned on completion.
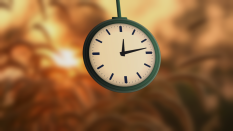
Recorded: h=12 m=13
